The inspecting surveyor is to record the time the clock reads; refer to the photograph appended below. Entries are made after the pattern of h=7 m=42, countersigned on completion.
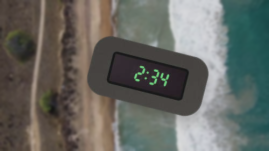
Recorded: h=2 m=34
